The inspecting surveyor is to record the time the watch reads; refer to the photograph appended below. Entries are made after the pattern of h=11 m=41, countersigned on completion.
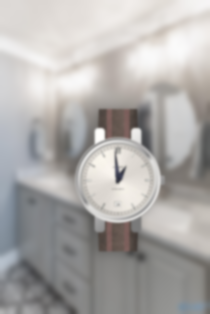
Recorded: h=12 m=59
